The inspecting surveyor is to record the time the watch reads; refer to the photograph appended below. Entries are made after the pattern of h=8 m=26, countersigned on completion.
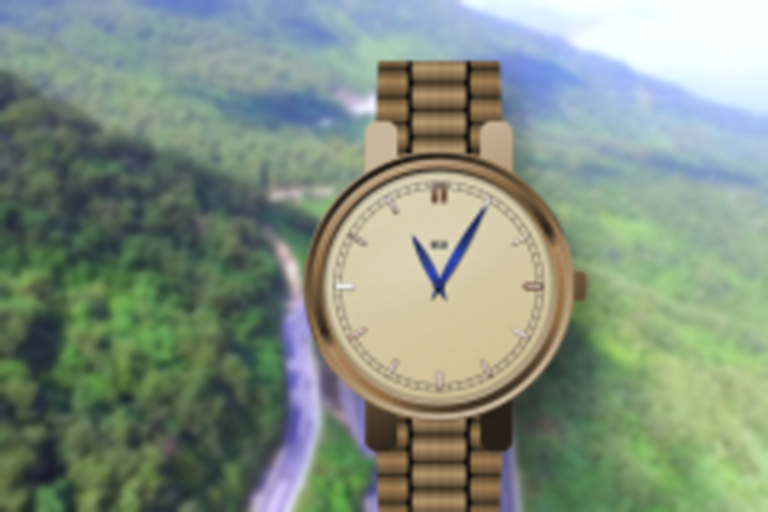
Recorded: h=11 m=5
